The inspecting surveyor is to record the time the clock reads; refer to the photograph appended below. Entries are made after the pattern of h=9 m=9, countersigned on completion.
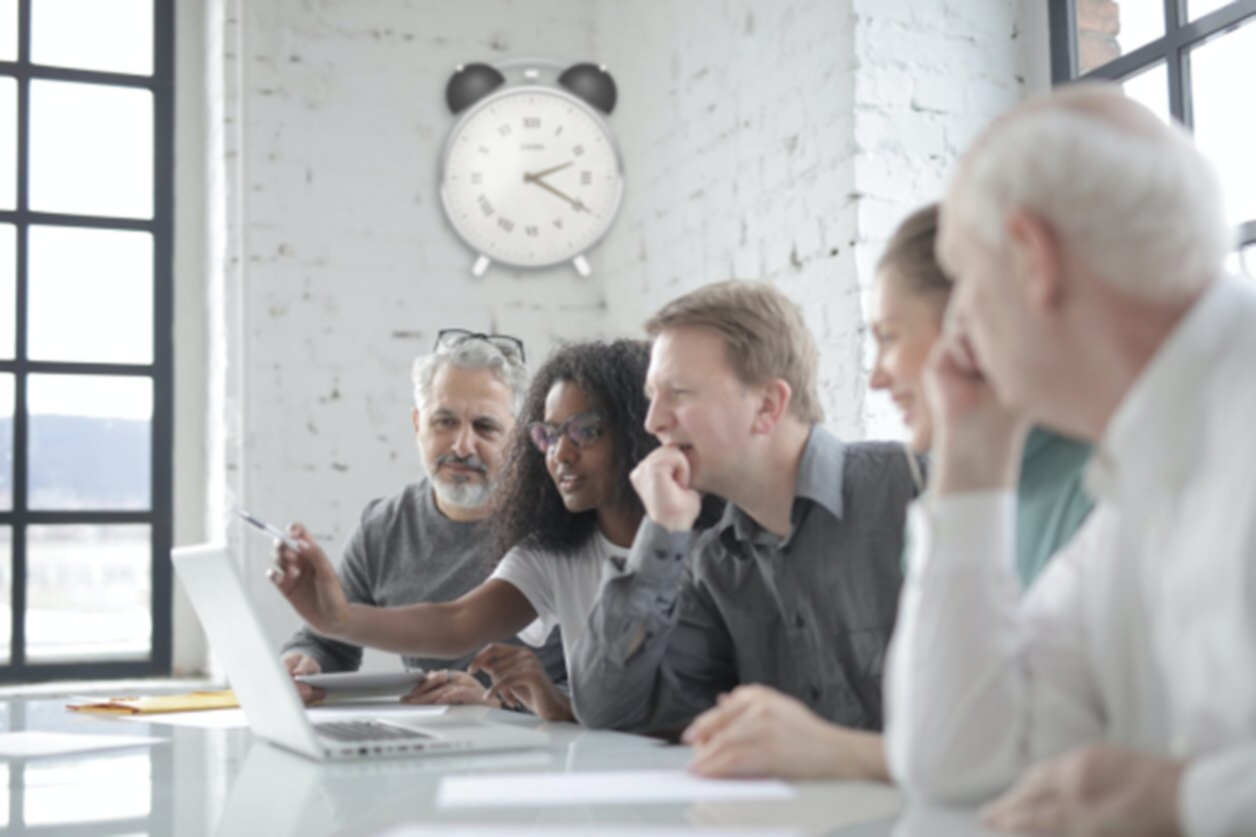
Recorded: h=2 m=20
